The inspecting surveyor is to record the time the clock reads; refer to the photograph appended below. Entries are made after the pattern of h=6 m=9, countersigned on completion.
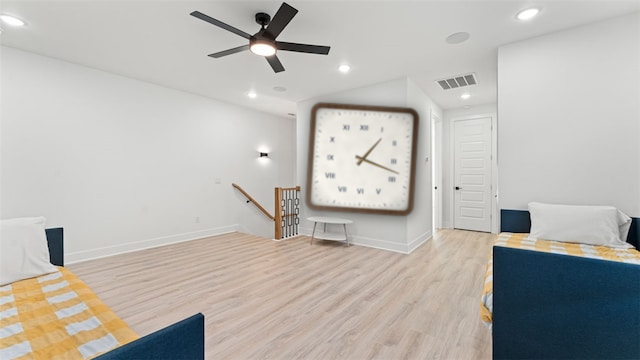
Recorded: h=1 m=18
